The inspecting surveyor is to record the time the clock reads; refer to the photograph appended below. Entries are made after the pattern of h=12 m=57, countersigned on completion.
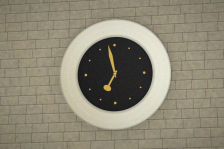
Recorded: h=6 m=58
